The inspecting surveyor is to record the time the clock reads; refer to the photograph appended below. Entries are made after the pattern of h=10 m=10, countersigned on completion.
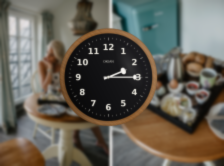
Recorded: h=2 m=15
